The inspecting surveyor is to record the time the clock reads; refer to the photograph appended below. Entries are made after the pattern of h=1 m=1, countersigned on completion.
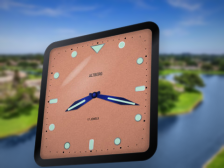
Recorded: h=8 m=18
